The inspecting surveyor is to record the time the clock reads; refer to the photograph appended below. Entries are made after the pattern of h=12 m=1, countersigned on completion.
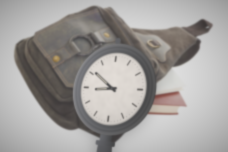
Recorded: h=8 m=51
